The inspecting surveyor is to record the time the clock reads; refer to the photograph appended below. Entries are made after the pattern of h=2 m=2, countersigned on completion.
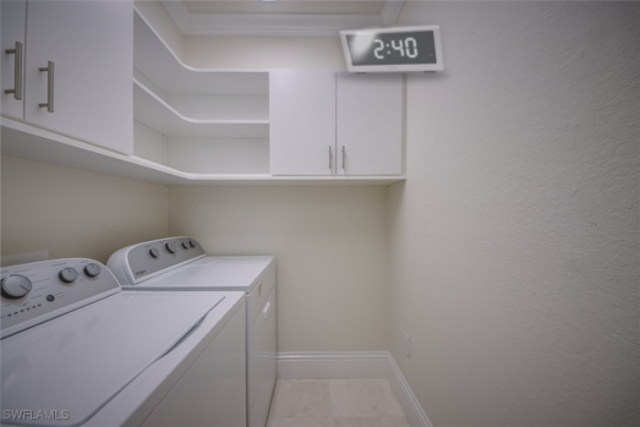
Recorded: h=2 m=40
